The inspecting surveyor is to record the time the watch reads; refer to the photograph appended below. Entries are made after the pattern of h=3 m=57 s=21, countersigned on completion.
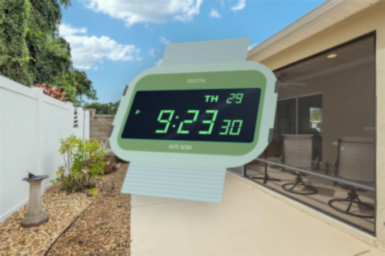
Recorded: h=9 m=23 s=30
